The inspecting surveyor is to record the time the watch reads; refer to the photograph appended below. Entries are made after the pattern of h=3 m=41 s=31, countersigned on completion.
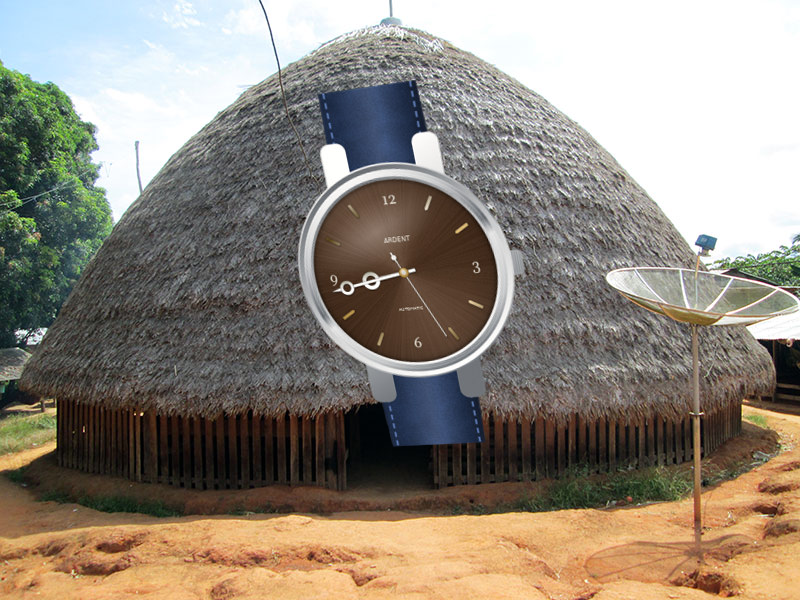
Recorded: h=8 m=43 s=26
